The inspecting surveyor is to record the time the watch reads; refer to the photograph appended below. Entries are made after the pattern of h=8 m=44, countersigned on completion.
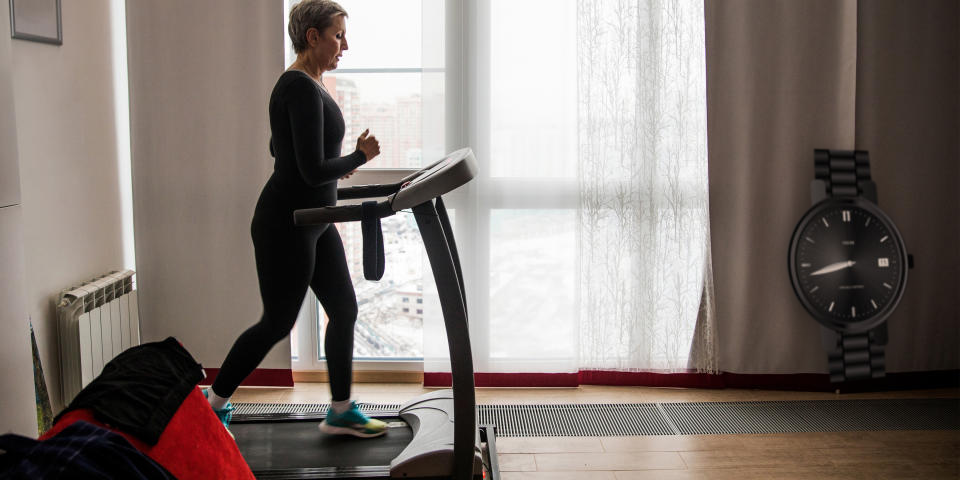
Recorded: h=8 m=43
